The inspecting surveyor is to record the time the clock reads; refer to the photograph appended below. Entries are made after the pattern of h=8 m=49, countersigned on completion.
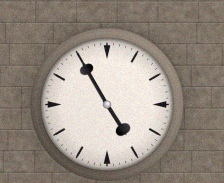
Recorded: h=4 m=55
